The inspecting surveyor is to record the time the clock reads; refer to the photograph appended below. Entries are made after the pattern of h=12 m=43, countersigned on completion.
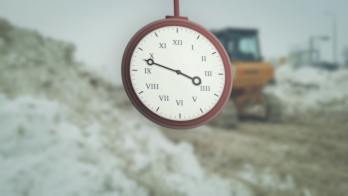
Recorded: h=3 m=48
